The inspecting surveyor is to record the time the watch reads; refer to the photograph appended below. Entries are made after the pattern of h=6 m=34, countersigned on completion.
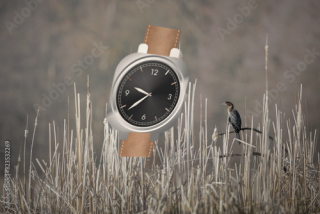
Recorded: h=9 m=38
